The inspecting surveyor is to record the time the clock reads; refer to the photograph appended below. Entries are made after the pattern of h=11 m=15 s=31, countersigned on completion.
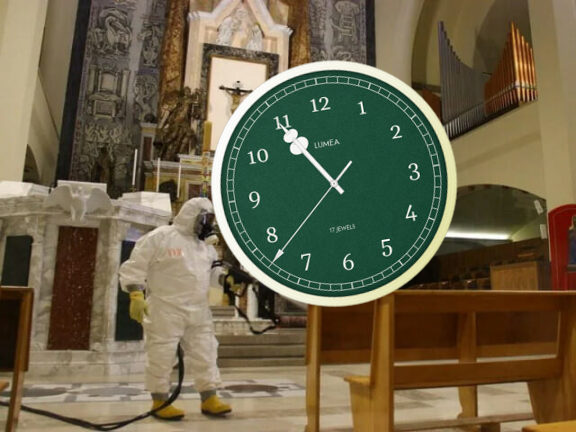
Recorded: h=10 m=54 s=38
